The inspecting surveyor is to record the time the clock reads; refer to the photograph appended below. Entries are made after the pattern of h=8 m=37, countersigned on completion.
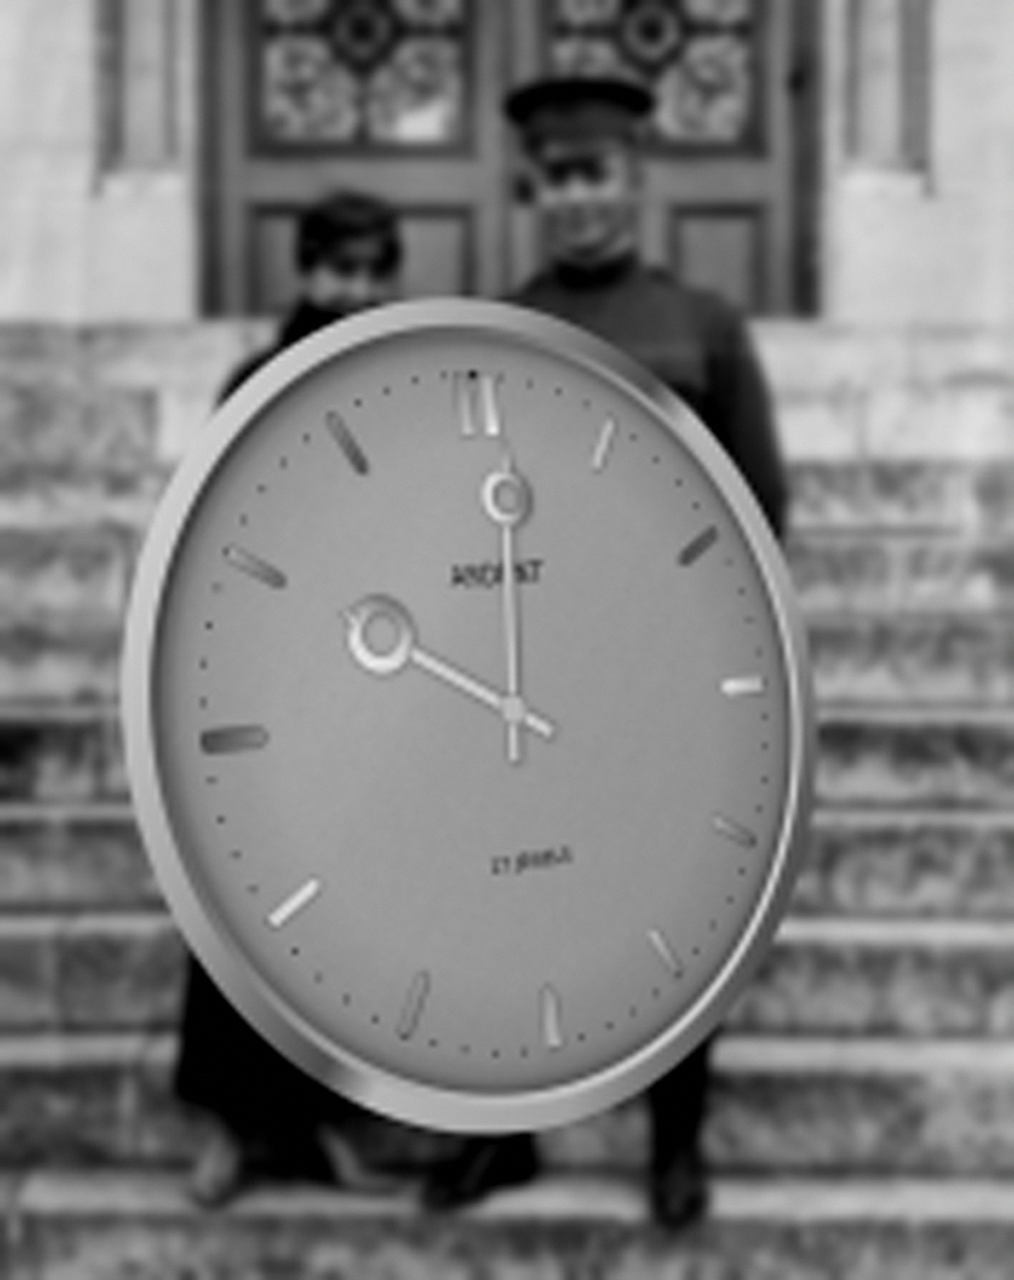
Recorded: h=10 m=1
